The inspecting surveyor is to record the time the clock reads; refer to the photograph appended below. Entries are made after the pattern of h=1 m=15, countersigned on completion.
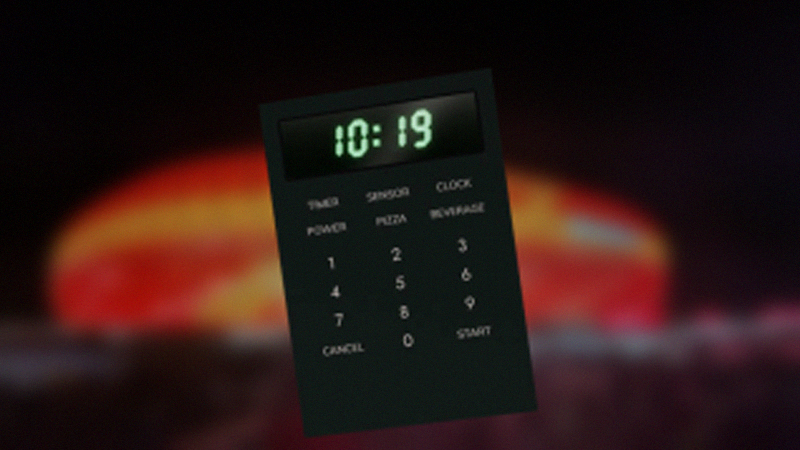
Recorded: h=10 m=19
